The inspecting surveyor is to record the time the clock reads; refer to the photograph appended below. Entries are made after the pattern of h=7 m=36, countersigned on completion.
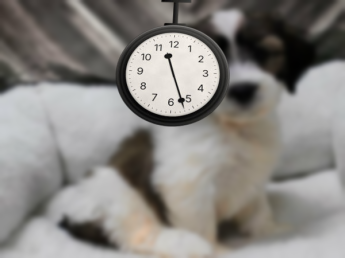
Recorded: h=11 m=27
